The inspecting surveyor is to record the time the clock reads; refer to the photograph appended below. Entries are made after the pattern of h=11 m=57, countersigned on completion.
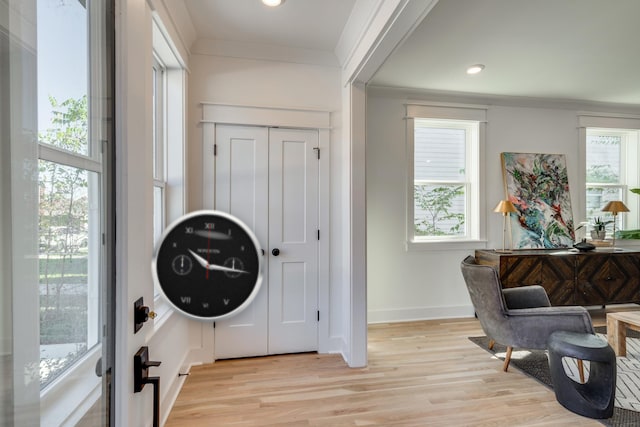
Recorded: h=10 m=16
